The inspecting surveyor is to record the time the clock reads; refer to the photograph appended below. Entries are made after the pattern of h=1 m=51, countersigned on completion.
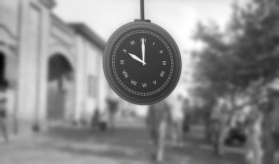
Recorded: h=10 m=0
